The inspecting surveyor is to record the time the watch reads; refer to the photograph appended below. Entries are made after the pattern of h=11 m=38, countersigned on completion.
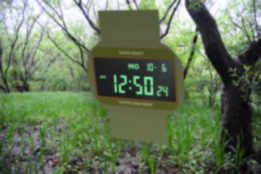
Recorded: h=12 m=50
